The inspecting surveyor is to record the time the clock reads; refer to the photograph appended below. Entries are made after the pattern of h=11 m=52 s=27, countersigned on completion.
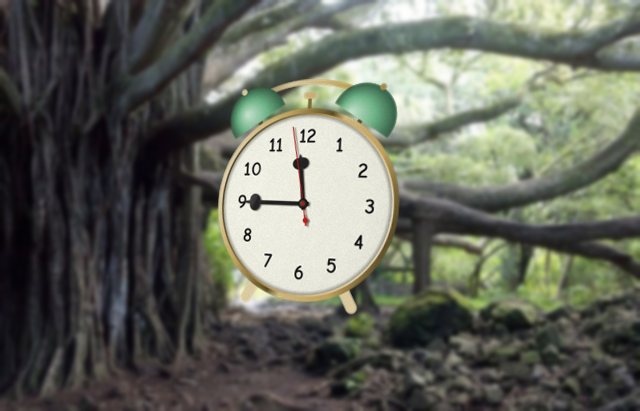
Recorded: h=11 m=44 s=58
